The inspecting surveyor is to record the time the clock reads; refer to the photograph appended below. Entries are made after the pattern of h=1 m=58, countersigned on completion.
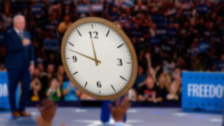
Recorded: h=11 m=48
